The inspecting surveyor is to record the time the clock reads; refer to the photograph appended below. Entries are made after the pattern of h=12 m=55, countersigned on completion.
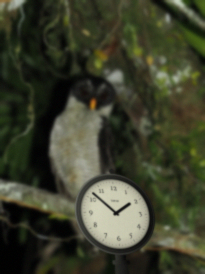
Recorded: h=1 m=52
